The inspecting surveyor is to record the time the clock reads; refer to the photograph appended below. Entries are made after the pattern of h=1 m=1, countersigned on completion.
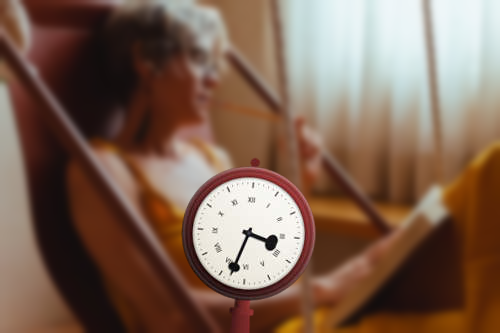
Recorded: h=3 m=33
